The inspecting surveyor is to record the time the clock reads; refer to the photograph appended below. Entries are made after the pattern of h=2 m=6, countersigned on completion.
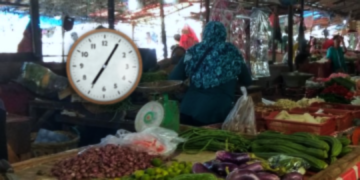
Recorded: h=7 m=5
